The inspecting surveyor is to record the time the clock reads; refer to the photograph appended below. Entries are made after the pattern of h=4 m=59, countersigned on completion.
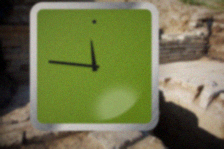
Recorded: h=11 m=46
